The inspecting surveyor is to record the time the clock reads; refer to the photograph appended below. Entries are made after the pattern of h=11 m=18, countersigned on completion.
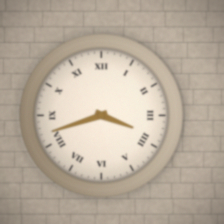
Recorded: h=3 m=42
